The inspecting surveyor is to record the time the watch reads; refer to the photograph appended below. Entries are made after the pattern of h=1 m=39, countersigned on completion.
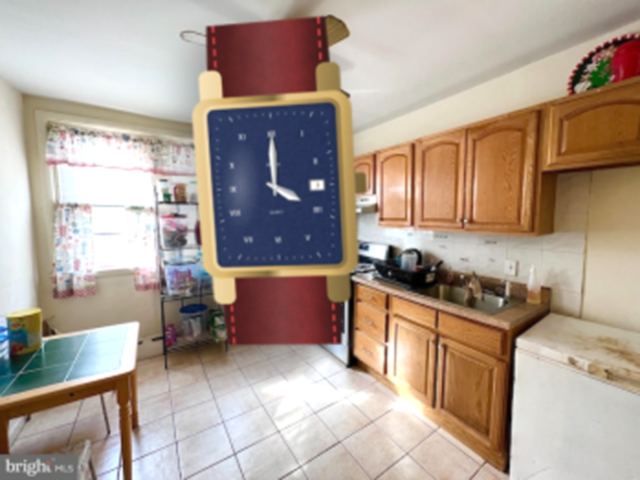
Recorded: h=4 m=0
